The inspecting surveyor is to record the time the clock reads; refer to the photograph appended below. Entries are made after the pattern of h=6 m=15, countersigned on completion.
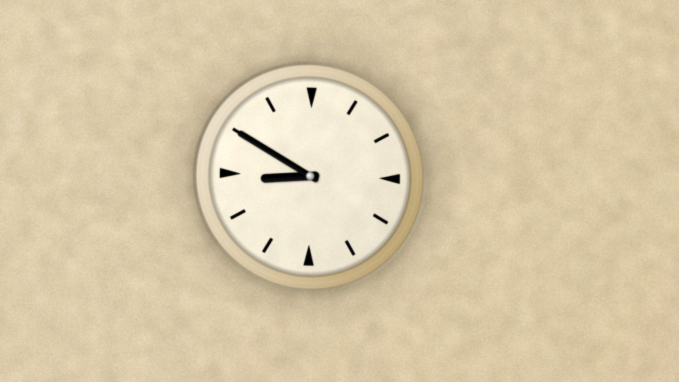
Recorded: h=8 m=50
